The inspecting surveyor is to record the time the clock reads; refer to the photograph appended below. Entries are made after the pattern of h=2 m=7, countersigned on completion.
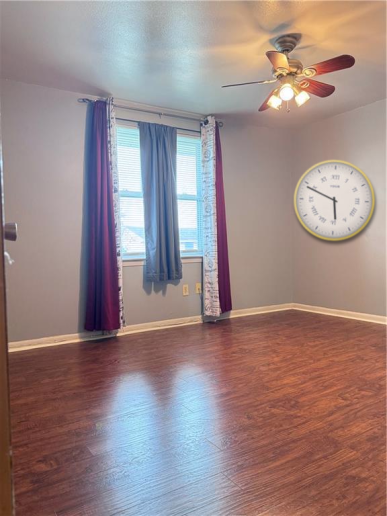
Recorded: h=5 m=49
